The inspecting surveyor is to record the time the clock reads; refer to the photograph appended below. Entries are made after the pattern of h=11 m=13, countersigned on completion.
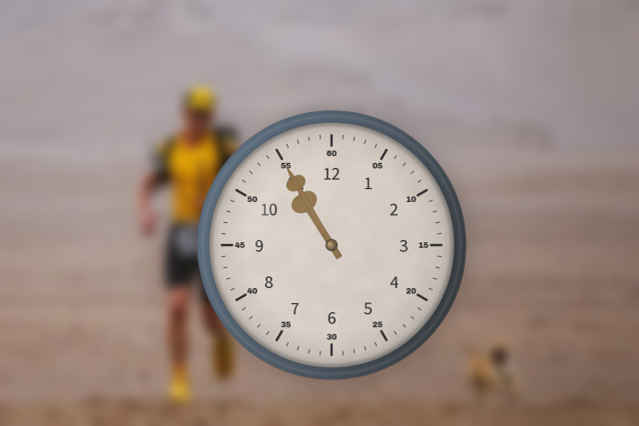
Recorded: h=10 m=55
